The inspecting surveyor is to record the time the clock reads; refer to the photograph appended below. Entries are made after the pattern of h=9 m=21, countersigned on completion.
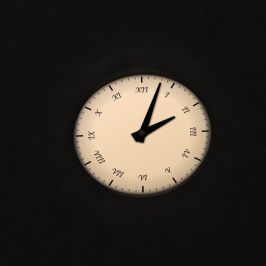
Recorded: h=2 m=3
